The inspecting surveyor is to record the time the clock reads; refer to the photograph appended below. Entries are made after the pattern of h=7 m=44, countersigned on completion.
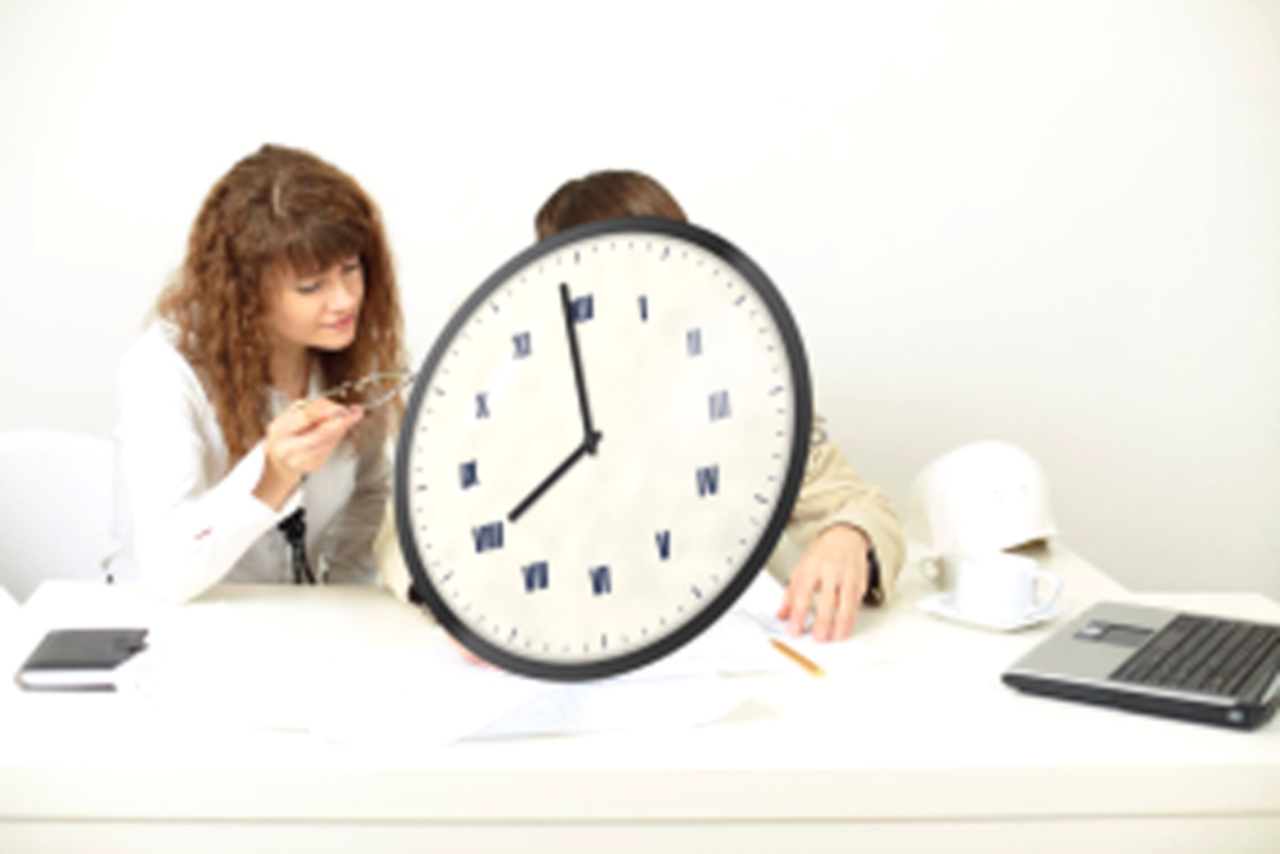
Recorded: h=7 m=59
